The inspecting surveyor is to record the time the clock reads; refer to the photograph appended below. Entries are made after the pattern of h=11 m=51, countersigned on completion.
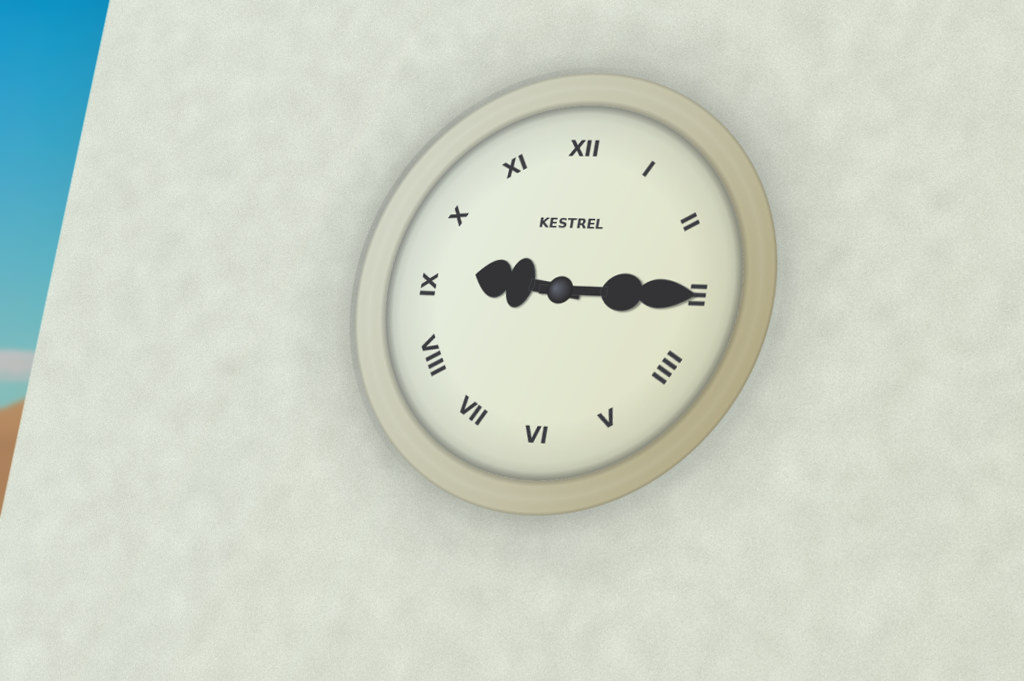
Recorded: h=9 m=15
